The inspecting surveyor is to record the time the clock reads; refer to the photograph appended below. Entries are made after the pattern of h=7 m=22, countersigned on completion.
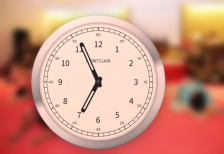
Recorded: h=6 m=56
